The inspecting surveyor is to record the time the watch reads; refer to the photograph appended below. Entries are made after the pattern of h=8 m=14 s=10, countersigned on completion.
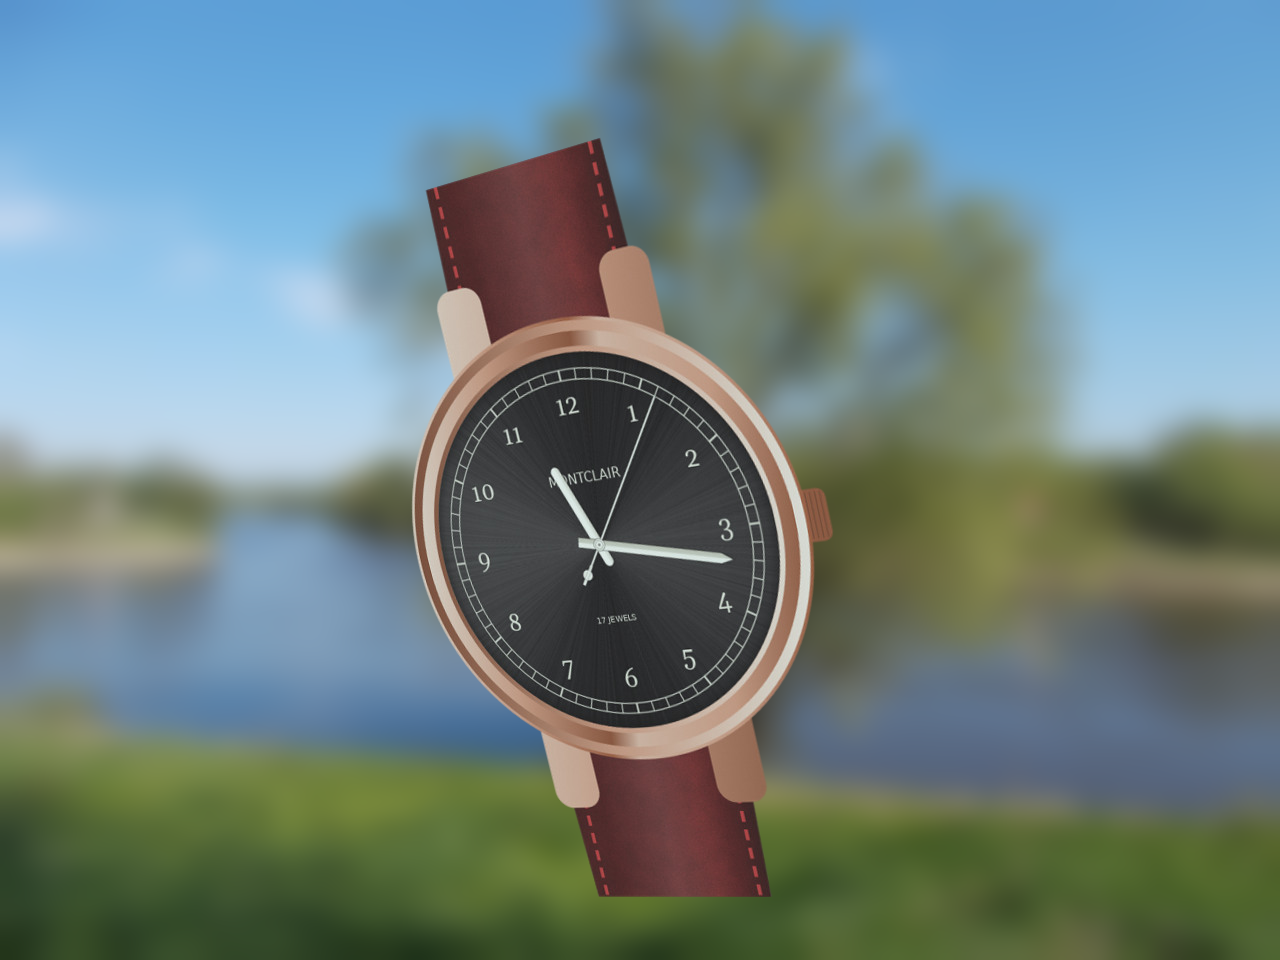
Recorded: h=11 m=17 s=6
